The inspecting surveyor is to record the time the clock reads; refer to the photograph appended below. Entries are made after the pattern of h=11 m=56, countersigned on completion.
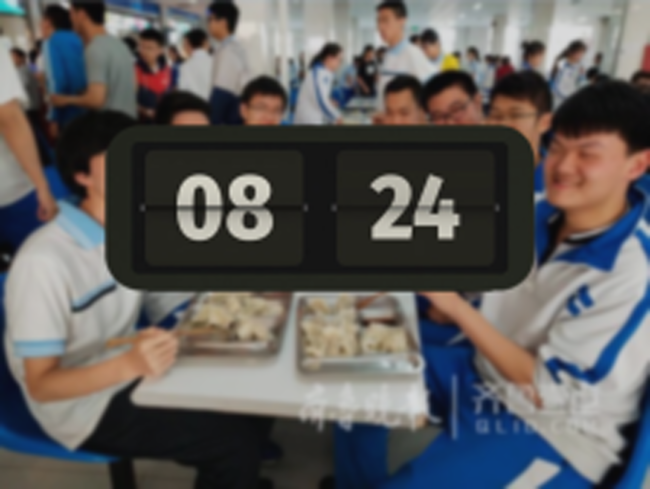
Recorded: h=8 m=24
